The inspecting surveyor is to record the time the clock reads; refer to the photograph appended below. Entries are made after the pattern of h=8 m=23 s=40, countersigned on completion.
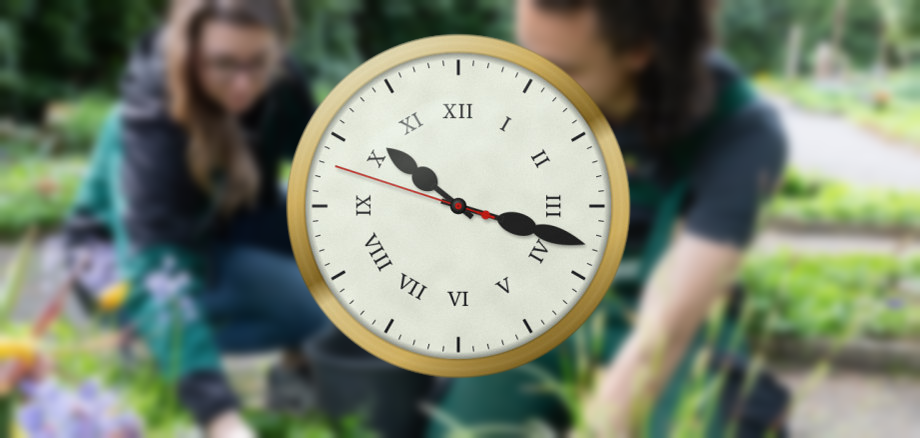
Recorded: h=10 m=17 s=48
